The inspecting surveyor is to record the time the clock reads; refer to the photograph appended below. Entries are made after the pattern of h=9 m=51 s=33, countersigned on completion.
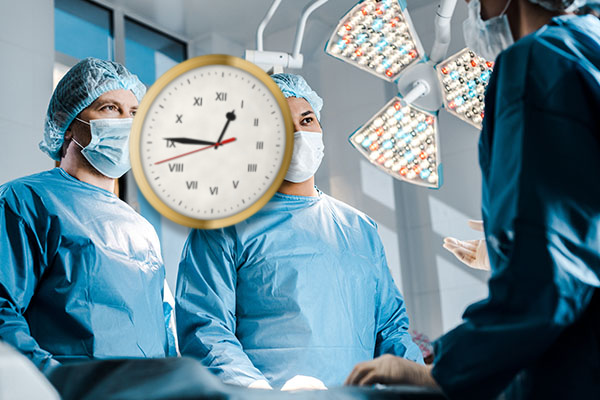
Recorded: h=12 m=45 s=42
